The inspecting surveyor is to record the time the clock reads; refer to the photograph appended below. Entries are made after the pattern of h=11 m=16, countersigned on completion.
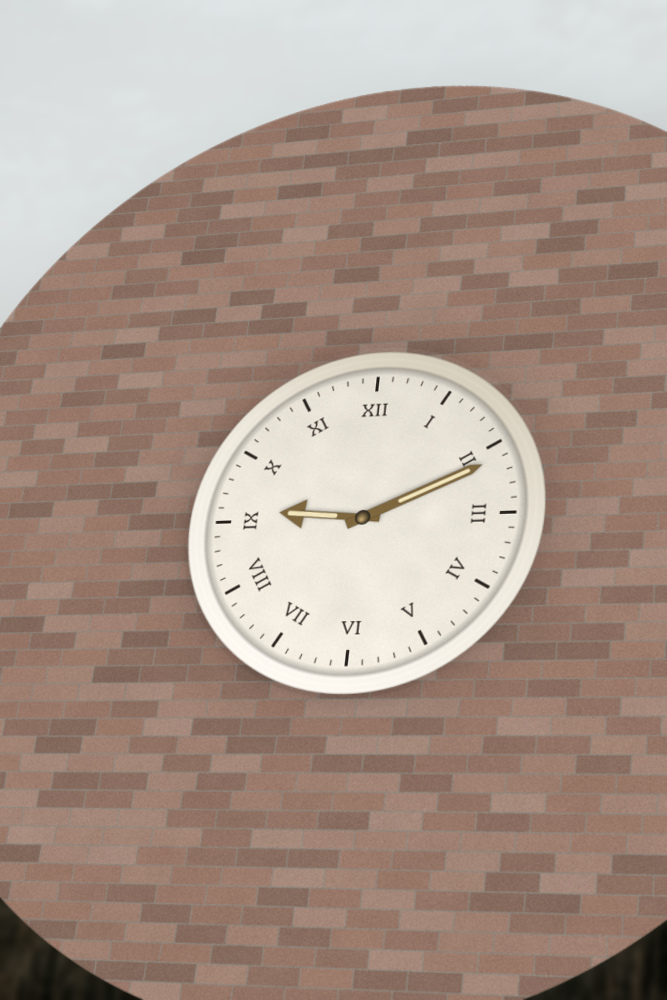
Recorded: h=9 m=11
